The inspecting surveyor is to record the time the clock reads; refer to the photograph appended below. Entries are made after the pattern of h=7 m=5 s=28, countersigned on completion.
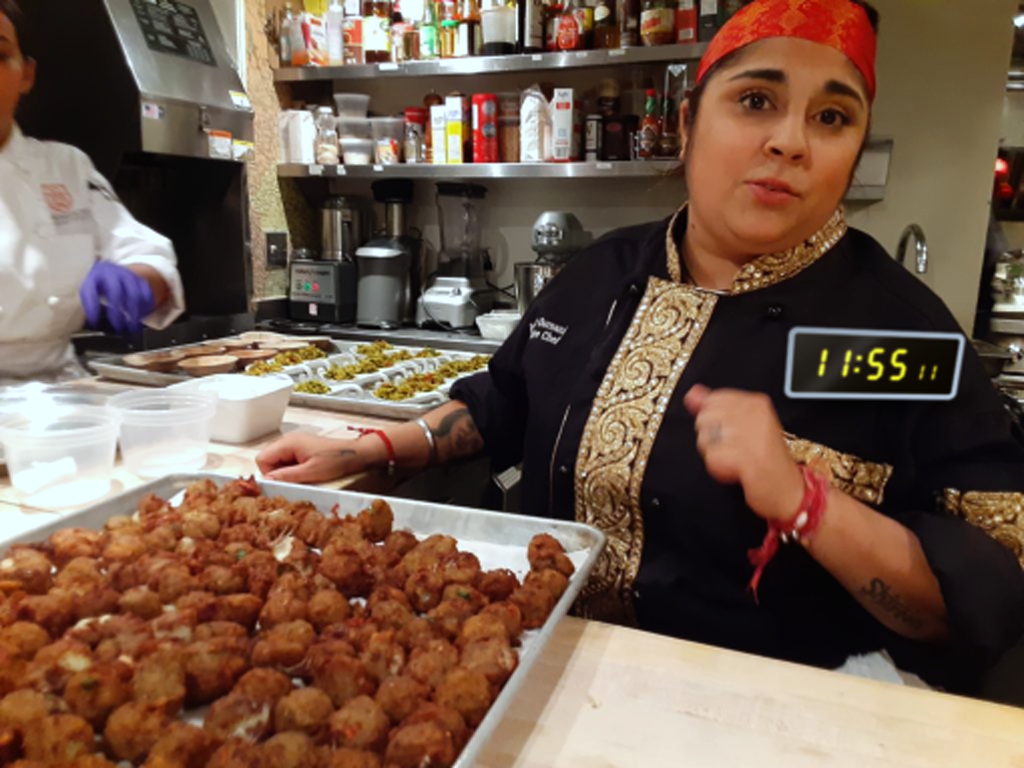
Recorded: h=11 m=55 s=11
